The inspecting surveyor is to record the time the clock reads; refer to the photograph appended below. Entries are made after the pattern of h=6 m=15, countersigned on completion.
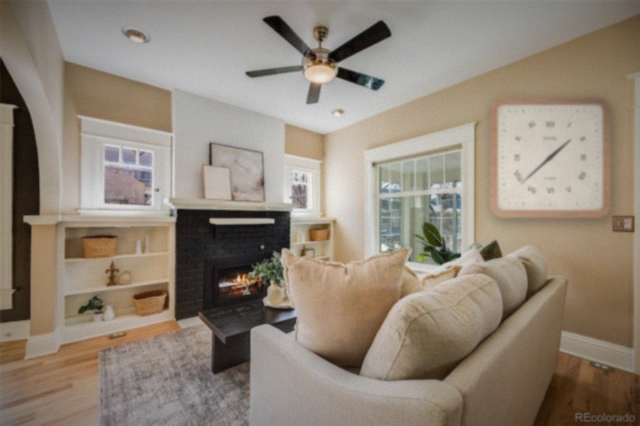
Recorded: h=1 m=38
